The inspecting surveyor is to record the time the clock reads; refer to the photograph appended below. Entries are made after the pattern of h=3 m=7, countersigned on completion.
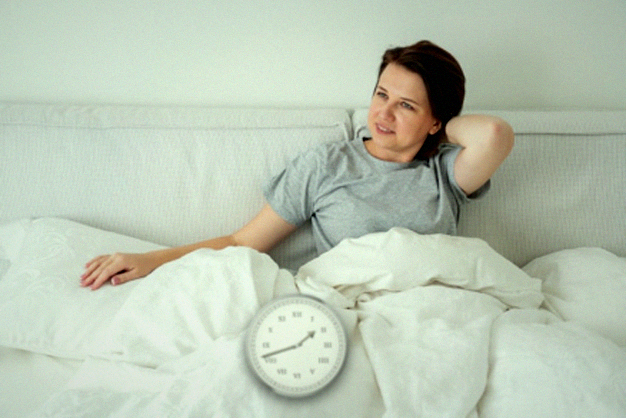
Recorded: h=1 m=42
